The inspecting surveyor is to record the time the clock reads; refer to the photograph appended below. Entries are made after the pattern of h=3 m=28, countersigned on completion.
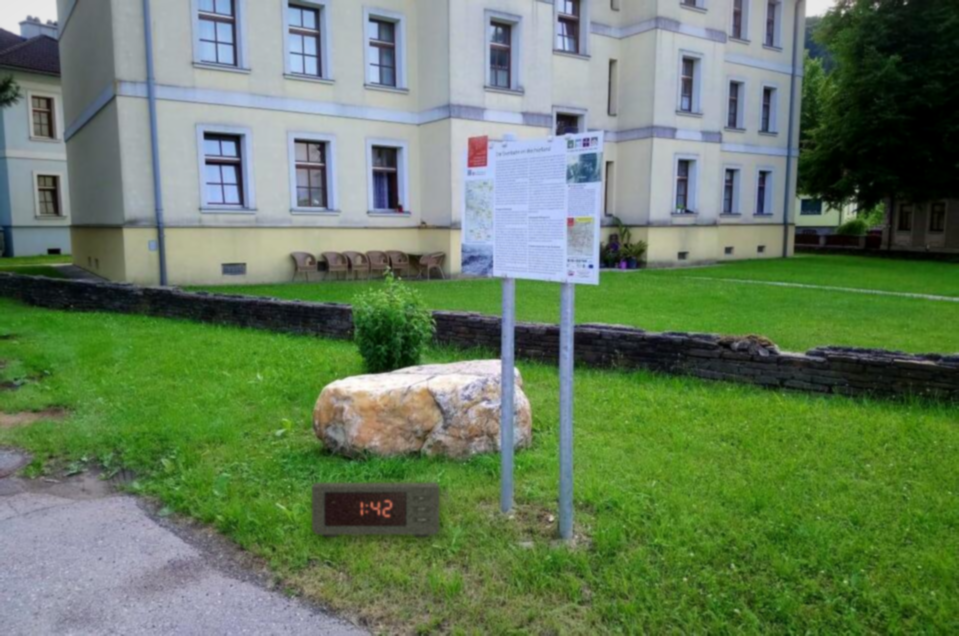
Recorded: h=1 m=42
